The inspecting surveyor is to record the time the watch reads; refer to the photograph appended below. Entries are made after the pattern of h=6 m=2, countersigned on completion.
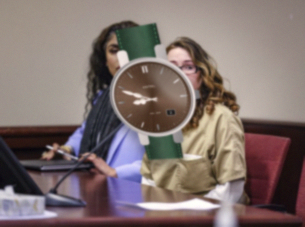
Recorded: h=8 m=49
